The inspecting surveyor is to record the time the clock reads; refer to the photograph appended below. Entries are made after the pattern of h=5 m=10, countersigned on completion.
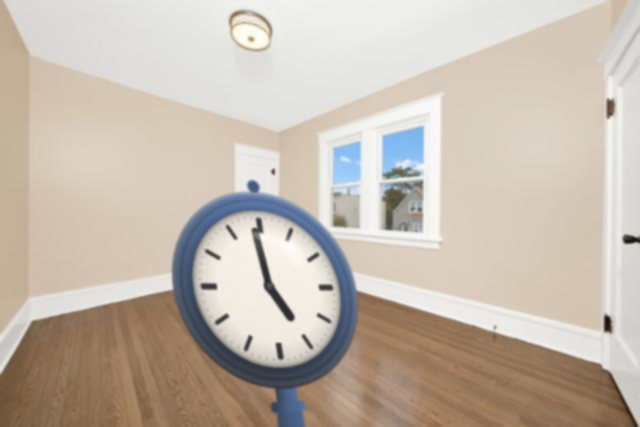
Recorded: h=4 m=59
